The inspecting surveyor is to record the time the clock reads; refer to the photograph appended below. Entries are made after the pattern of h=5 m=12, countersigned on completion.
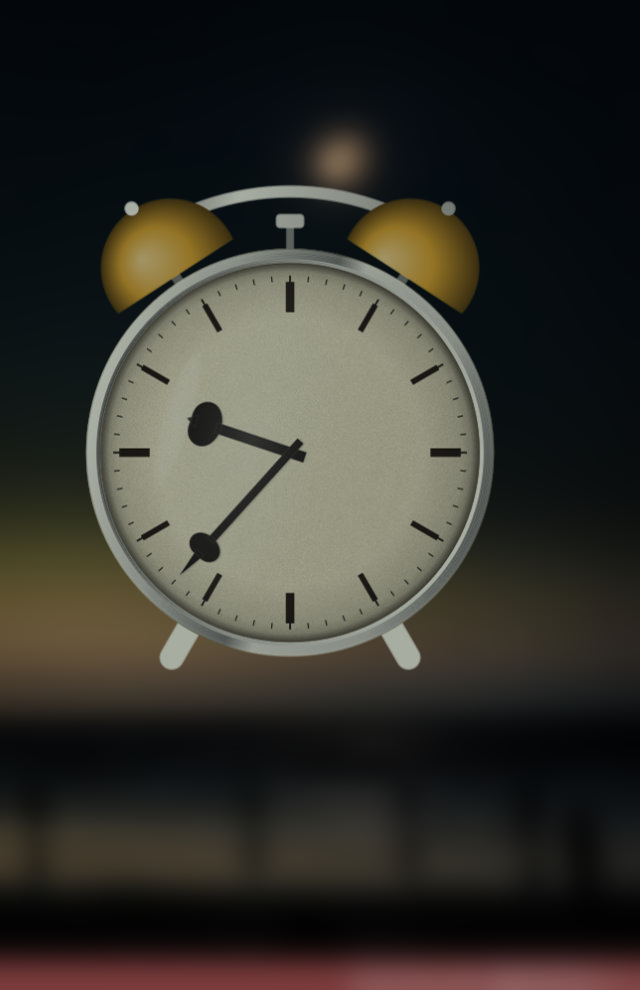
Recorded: h=9 m=37
